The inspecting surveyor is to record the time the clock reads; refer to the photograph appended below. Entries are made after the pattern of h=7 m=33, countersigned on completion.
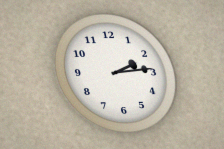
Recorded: h=2 m=14
